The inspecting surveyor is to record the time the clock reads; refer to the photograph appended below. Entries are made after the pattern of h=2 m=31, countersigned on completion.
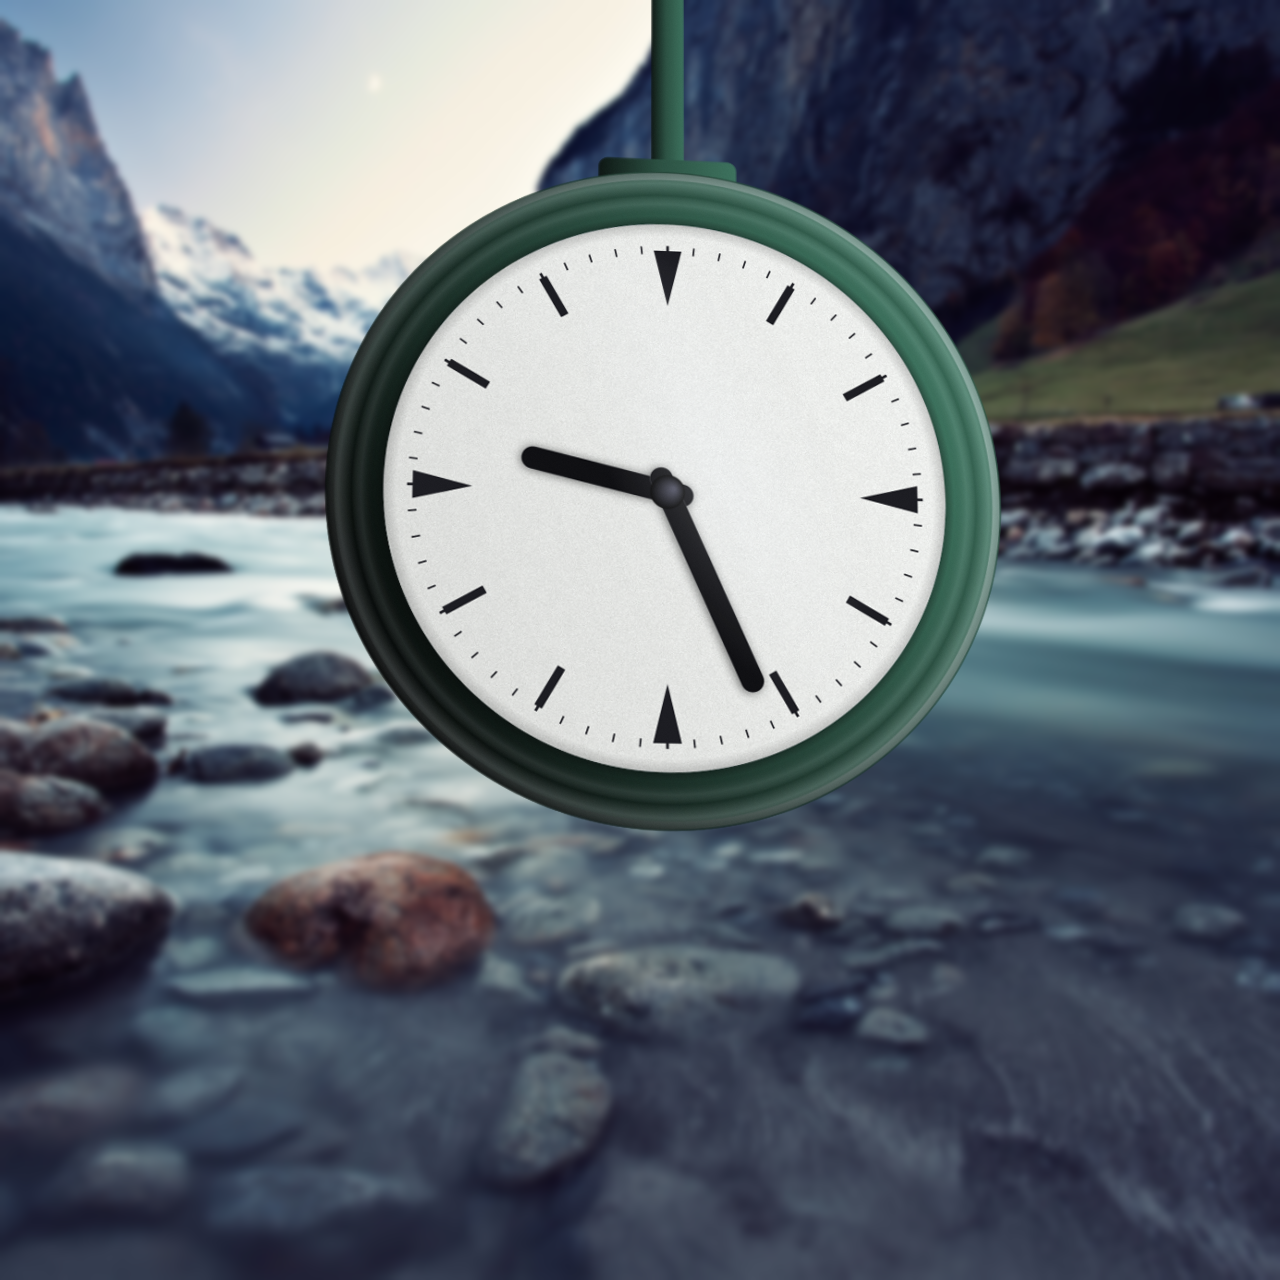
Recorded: h=9 m=26
